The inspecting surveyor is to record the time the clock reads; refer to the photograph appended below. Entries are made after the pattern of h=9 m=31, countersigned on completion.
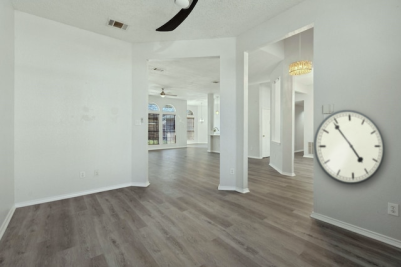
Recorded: h=4 m=54
